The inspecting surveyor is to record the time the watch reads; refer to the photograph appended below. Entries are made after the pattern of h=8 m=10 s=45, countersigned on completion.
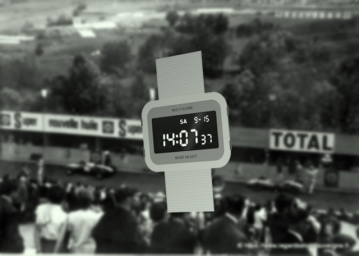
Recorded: h=14 m=7 s=37
